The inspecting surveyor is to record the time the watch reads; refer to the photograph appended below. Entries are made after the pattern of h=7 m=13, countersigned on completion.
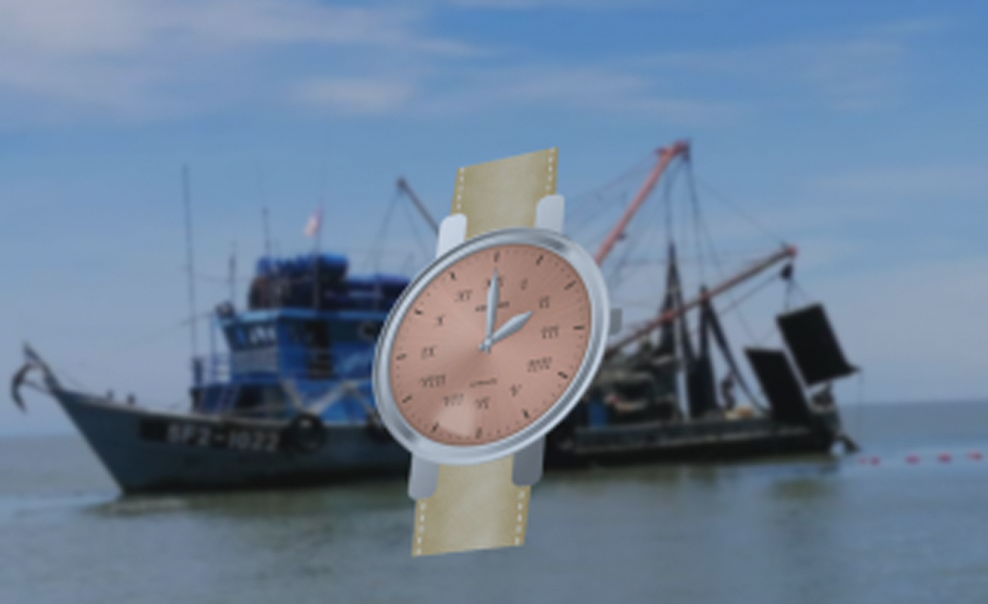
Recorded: h=2 m=0
